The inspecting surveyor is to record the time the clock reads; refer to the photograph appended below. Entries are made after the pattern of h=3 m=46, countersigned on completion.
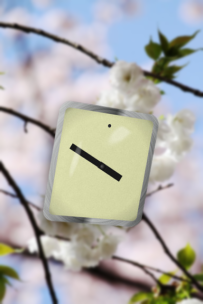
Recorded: h=3 m=49
